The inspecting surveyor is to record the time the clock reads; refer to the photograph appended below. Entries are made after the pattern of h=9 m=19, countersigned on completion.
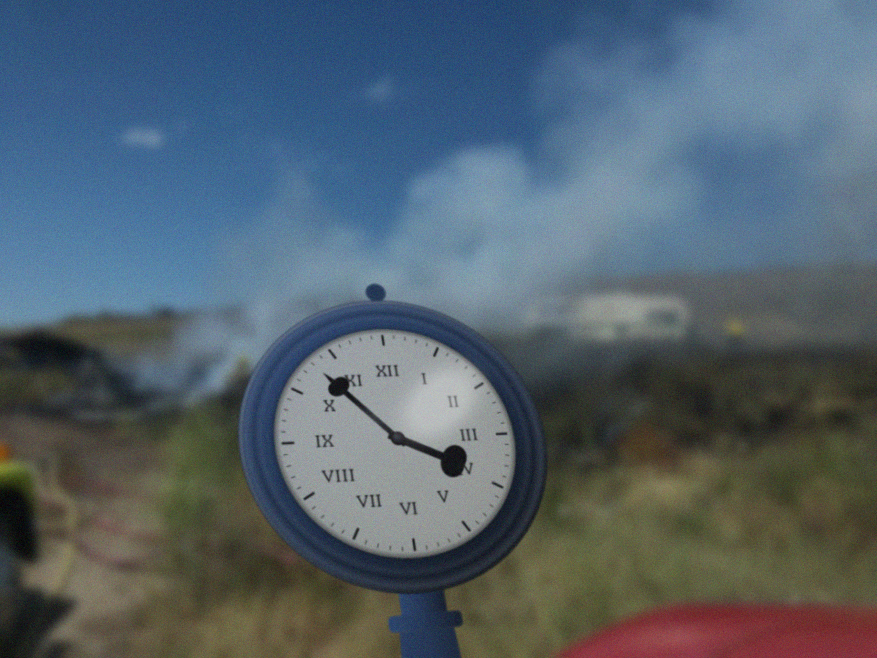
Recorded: h=3 m=53
